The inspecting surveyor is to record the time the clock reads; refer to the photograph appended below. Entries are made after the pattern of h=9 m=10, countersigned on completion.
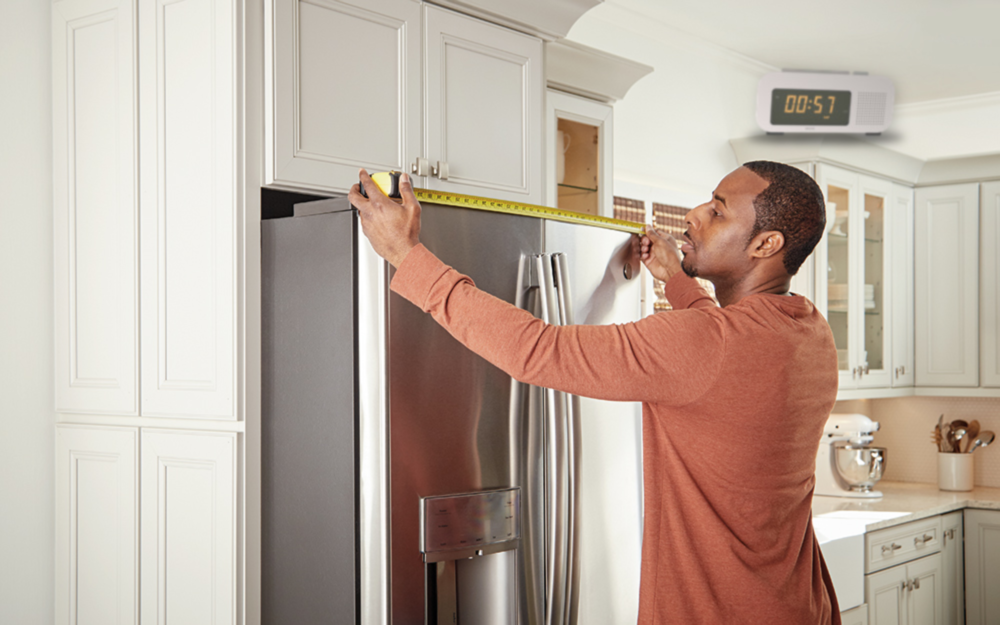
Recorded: h=0 m=57
